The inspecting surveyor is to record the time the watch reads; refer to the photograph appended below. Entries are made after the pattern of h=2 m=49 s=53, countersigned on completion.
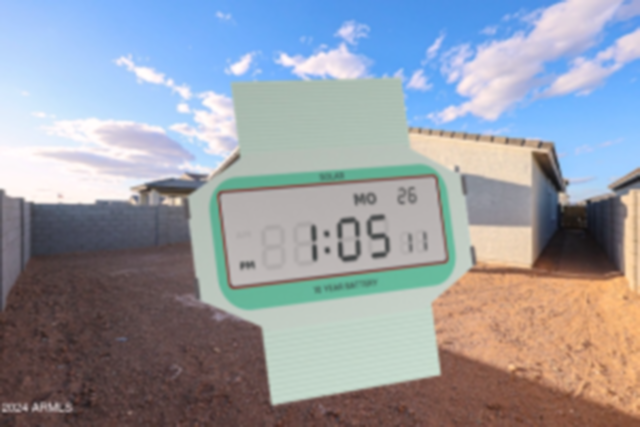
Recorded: h=1 m=5 s=11
